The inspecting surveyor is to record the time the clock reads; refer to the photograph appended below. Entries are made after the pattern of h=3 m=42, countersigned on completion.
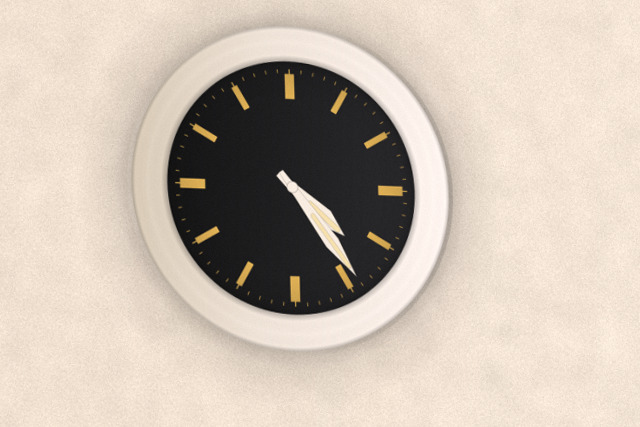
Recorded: h=4 m=24
